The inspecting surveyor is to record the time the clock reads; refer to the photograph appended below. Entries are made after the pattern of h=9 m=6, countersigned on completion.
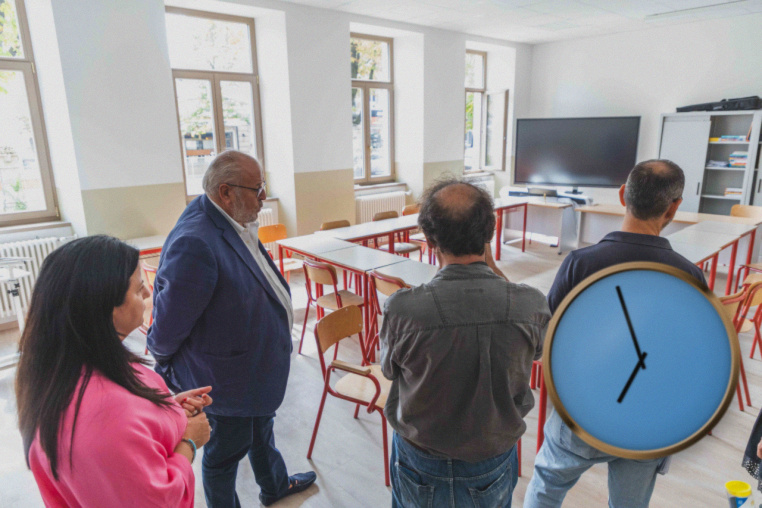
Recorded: h=6 m=57
